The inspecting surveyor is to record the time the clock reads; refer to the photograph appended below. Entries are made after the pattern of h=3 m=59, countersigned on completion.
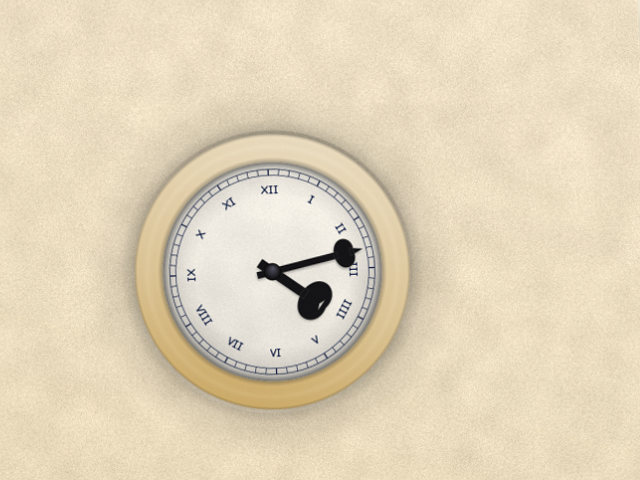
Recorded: h=4 m=13
